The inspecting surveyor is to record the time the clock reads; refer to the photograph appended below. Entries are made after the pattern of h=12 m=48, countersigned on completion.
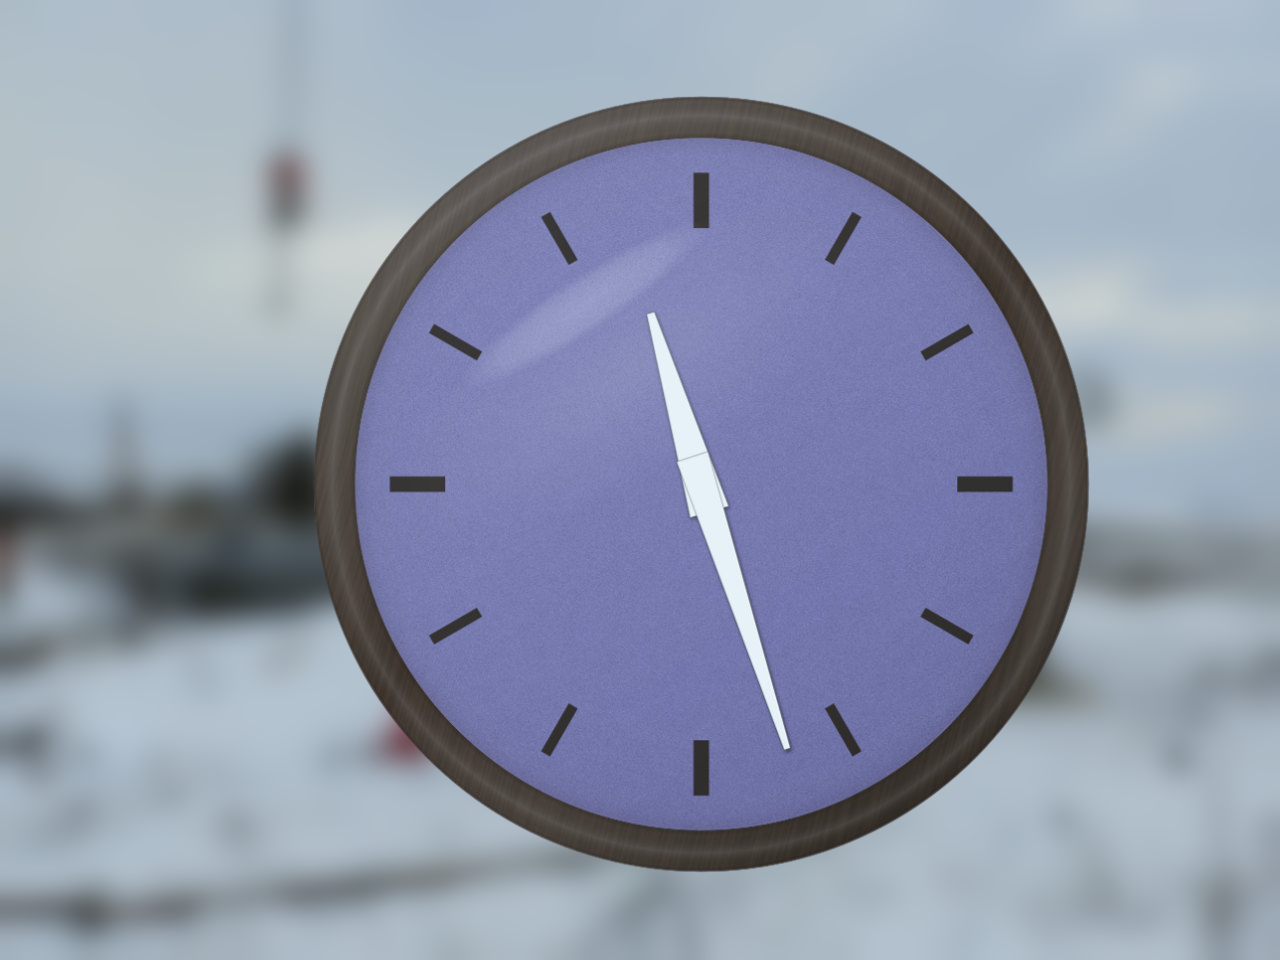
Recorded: h=11 m=27
